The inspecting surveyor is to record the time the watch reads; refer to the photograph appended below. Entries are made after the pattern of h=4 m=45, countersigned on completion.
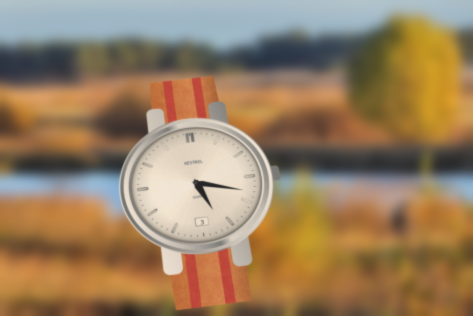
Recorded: h=5 m=18
